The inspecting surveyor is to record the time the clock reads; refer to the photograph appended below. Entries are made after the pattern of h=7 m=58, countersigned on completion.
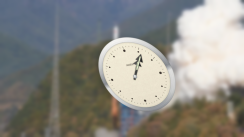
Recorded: h=1 m=6
